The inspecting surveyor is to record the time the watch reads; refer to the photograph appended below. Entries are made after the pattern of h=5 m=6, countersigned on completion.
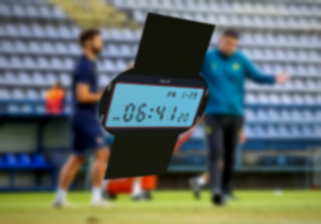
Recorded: h=6 m=41
